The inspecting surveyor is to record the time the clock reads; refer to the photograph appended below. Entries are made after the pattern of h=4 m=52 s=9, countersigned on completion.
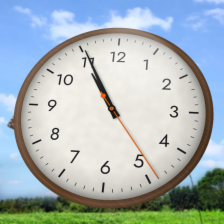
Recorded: h=10 m=55 s=24
